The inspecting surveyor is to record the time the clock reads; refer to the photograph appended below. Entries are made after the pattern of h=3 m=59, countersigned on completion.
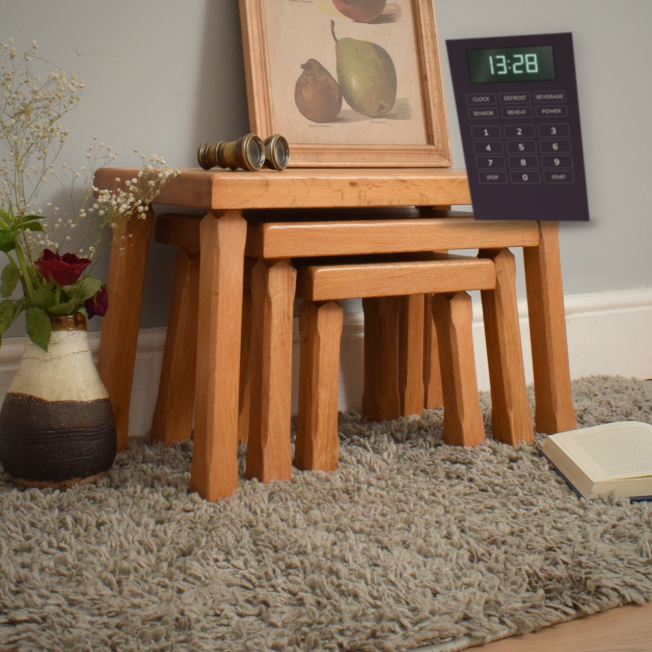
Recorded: h=13 m=28
